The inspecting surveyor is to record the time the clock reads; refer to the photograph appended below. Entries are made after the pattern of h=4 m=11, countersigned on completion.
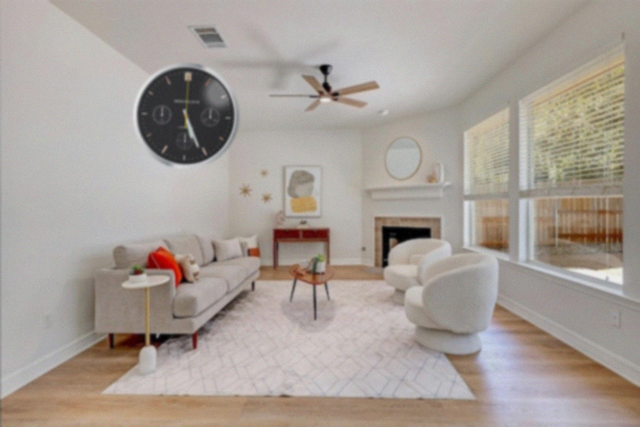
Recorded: h=5 m=26
